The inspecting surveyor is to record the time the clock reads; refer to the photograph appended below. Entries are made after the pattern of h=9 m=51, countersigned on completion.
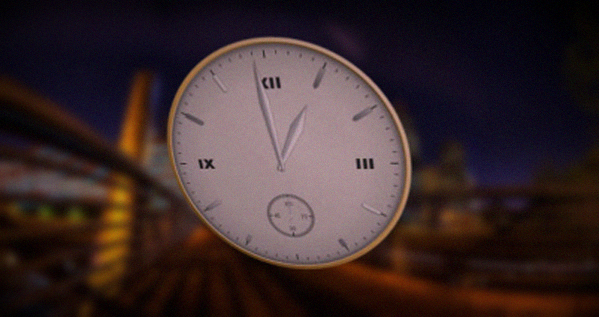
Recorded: h=12 m=59
